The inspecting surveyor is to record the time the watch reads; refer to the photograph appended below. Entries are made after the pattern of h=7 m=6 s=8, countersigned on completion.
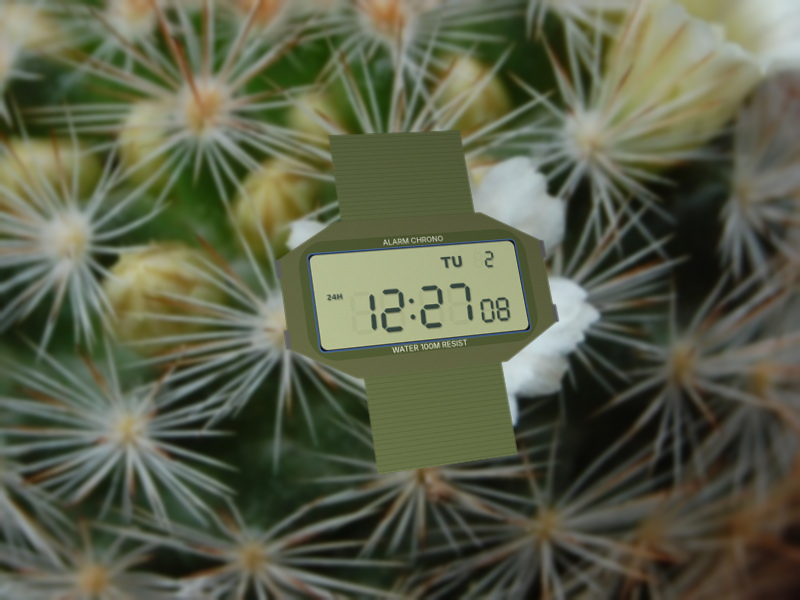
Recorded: h=12 m=27 s=8
